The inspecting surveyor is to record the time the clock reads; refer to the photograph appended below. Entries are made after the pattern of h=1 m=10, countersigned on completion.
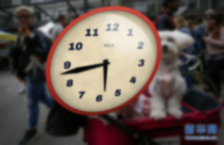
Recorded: h=5 m=43
